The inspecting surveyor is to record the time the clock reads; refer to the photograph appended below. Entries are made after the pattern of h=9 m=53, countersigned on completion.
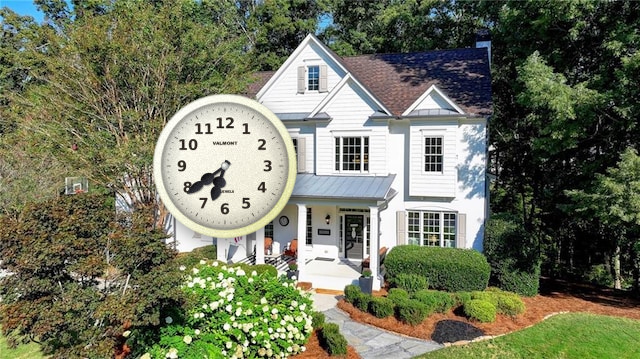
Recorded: h=6 m=39
